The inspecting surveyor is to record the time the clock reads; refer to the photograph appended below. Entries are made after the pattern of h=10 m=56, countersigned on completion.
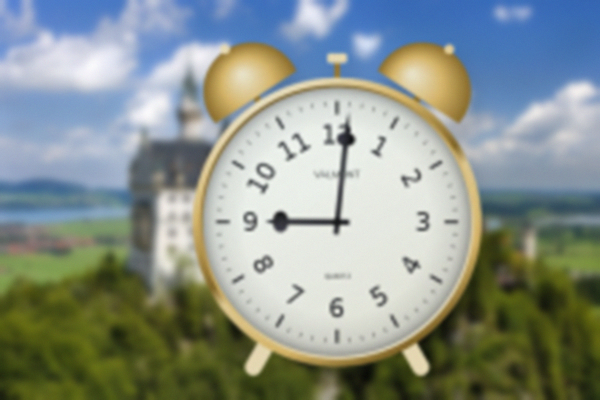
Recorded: h=9 m=1
